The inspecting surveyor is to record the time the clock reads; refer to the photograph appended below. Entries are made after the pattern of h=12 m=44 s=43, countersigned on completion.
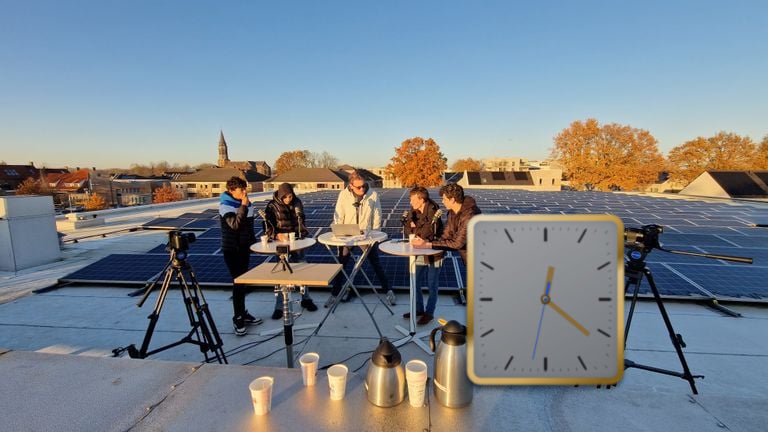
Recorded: h=12 m=21 s=32
